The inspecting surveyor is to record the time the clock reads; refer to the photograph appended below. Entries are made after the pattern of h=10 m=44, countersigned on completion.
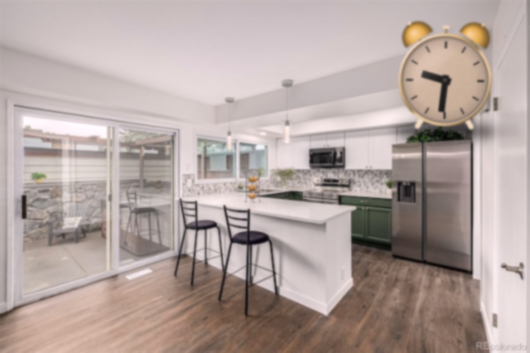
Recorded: h=9 m=31
